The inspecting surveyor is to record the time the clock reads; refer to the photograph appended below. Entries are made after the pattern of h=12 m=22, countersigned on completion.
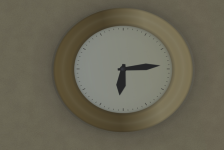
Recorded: h=6 m=14
